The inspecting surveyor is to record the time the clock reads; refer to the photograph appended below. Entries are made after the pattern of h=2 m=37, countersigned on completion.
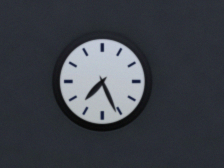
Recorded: h=7 m=26
